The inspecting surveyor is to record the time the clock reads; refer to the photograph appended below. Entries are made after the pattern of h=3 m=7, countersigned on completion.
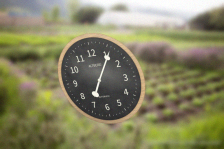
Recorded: h=7 m=6
